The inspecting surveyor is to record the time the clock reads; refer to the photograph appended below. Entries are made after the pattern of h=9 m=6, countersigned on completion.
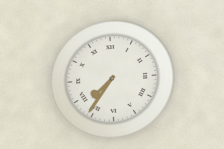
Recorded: h=7 m=36
